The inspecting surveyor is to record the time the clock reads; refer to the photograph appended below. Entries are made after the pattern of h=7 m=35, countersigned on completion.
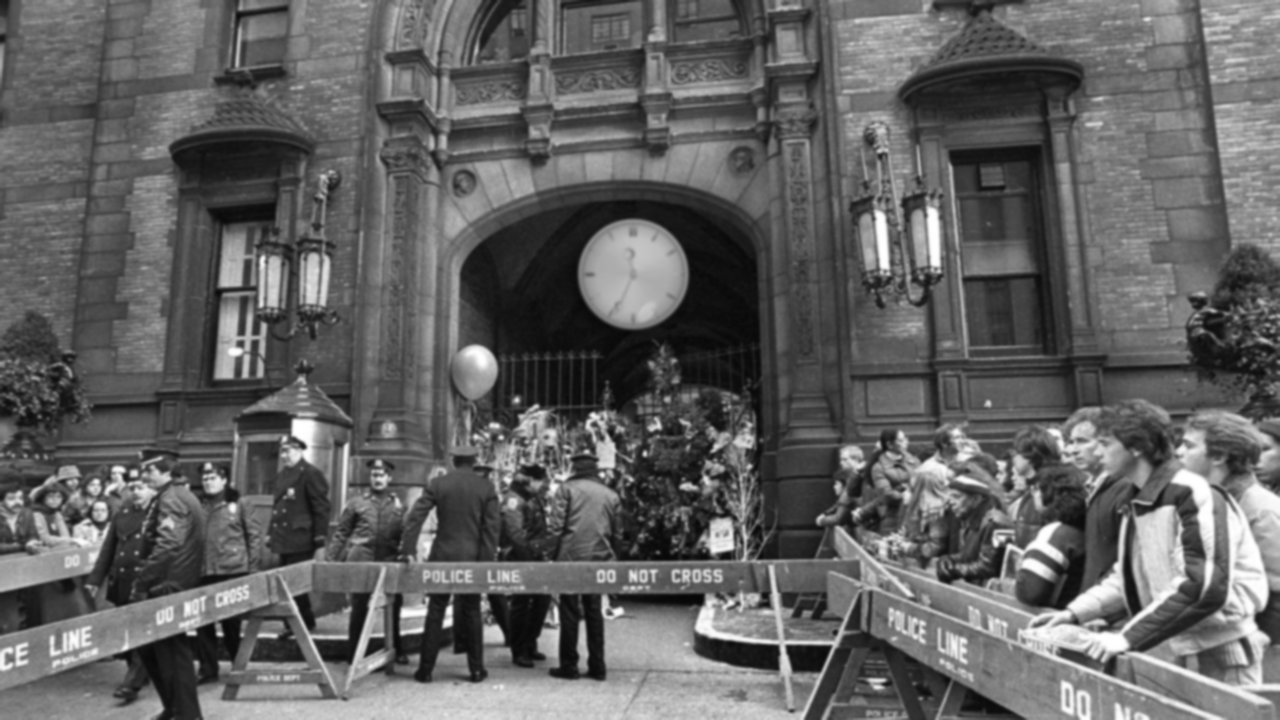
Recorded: h=11 m=34
